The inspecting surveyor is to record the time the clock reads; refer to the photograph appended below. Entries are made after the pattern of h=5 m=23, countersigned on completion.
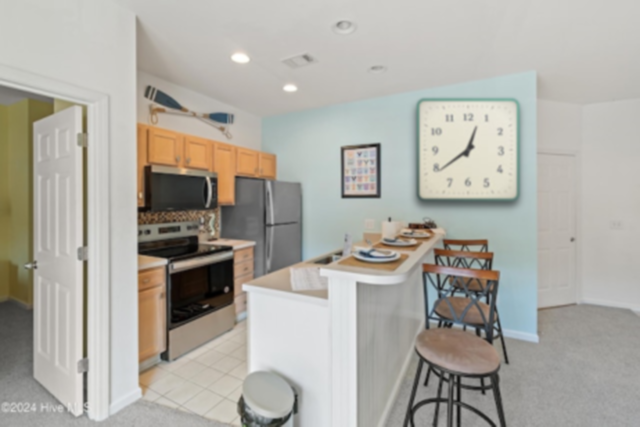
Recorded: h=12 m=39
